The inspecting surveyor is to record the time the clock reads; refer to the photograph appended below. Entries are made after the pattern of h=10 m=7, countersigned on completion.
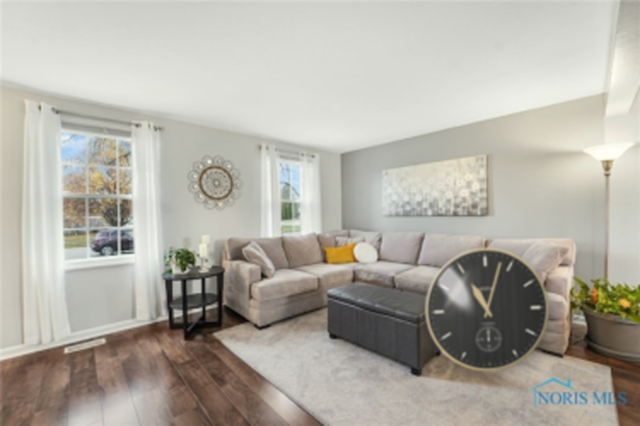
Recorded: h=11 m=3
